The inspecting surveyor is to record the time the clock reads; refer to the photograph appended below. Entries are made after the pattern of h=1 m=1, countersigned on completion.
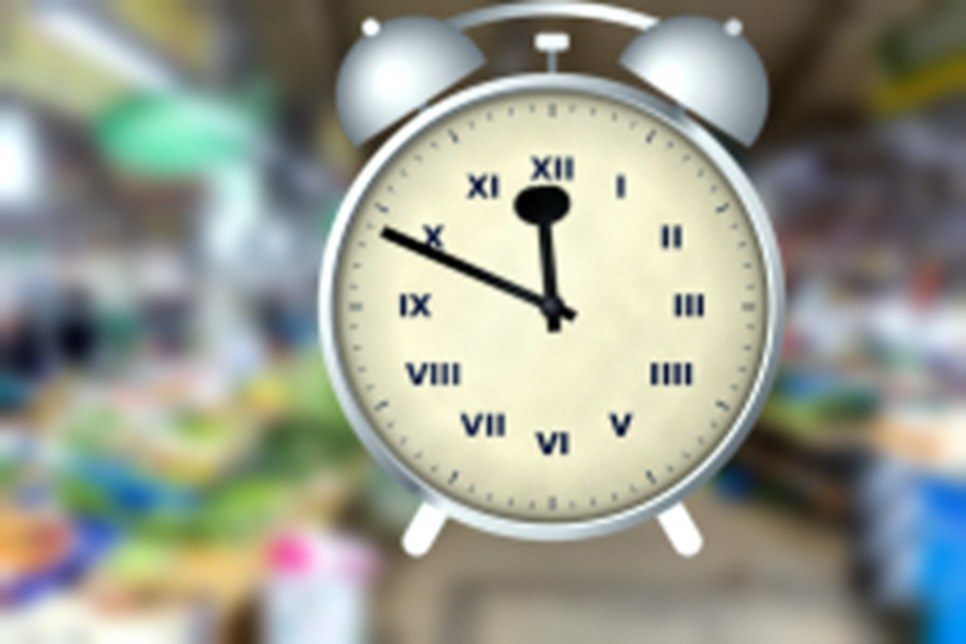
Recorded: h=11 m=49
